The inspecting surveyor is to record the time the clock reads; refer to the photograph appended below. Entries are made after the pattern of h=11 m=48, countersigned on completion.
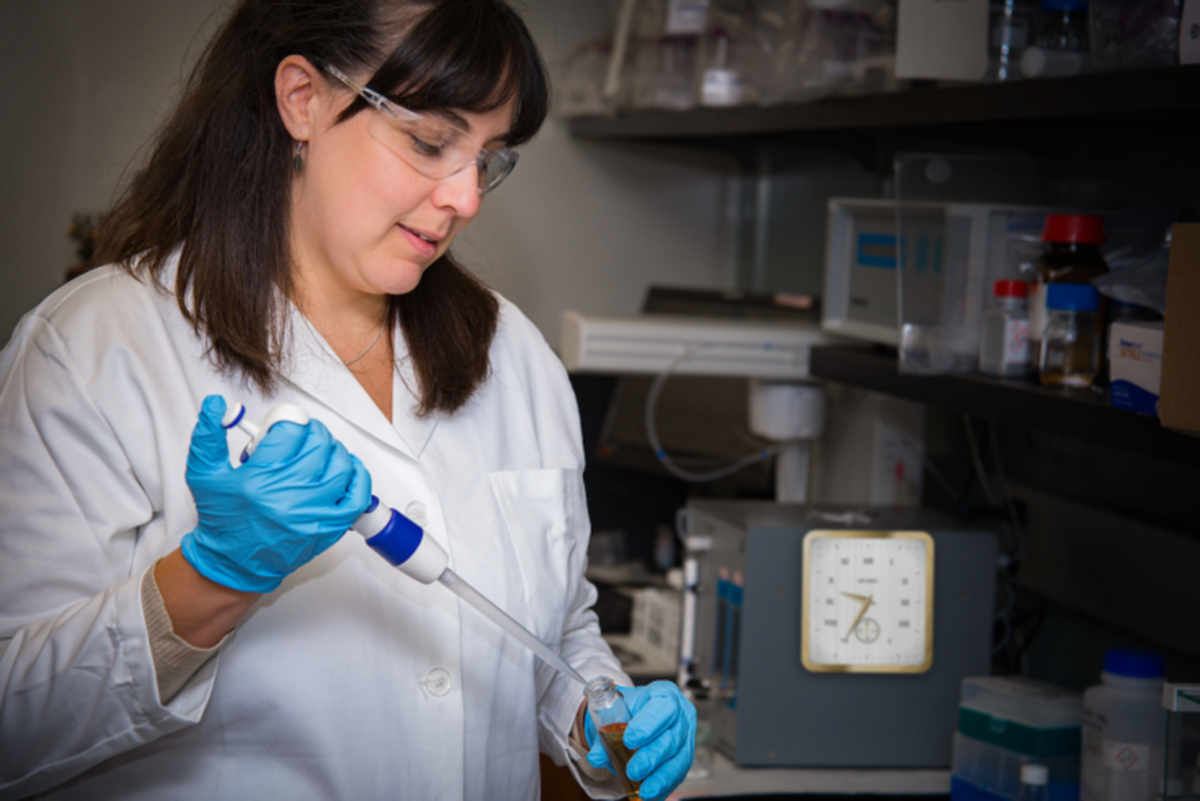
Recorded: h=9 m=35
